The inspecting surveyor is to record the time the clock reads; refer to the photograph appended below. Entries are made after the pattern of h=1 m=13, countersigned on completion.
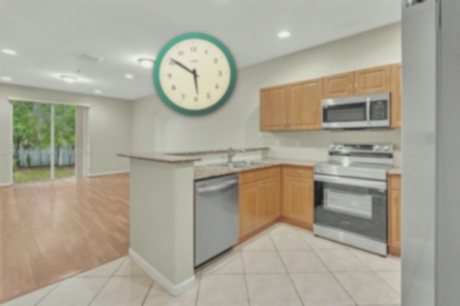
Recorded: h=5 m=51
